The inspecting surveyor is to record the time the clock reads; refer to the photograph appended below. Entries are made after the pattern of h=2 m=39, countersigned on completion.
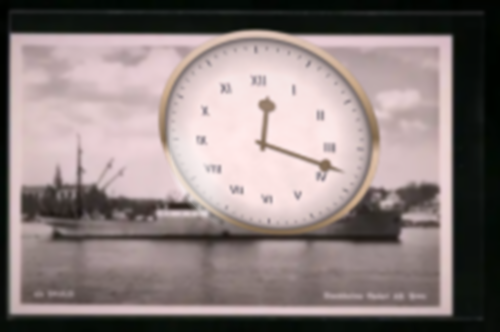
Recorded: h=12 m=18
